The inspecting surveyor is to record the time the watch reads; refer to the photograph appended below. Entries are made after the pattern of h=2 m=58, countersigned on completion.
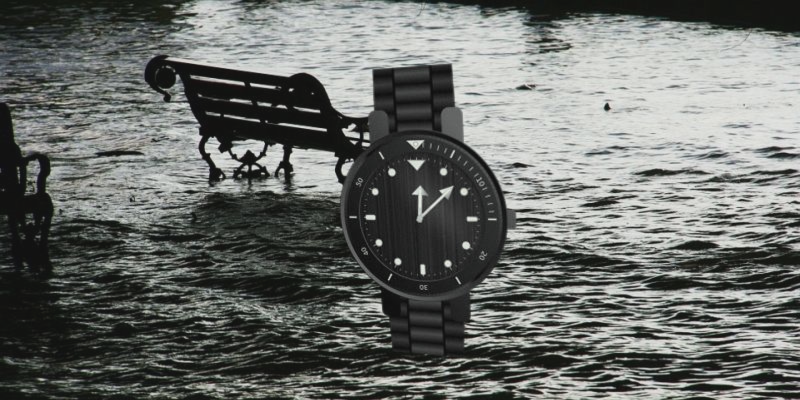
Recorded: h=12 m=8
